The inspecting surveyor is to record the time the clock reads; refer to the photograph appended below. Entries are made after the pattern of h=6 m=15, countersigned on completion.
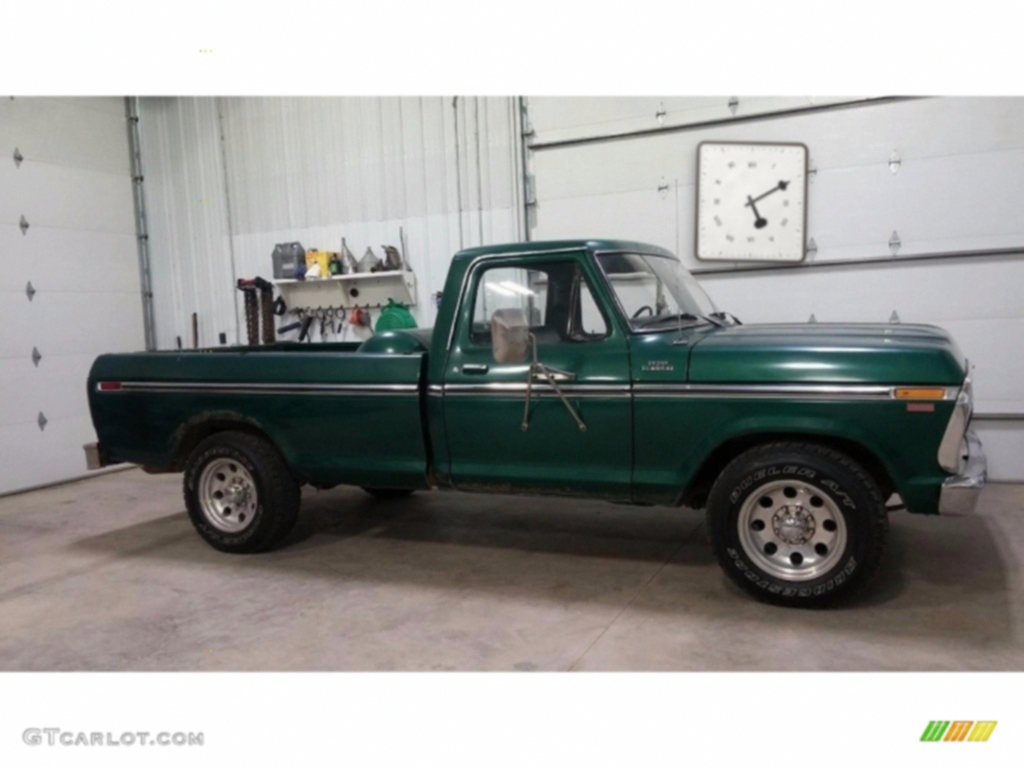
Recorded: h=5 m=10
